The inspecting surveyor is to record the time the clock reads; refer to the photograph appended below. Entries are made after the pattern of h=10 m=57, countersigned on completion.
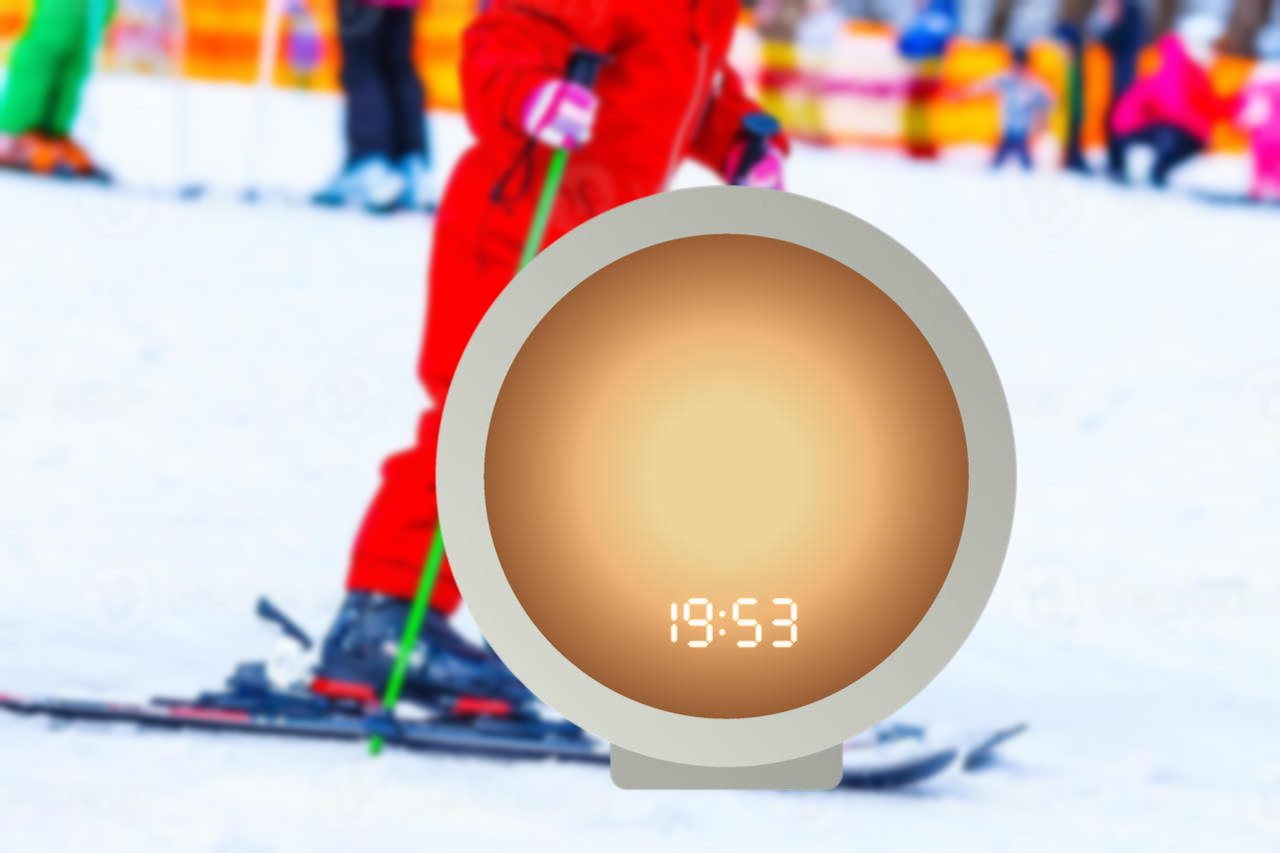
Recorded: h=19 m=53
